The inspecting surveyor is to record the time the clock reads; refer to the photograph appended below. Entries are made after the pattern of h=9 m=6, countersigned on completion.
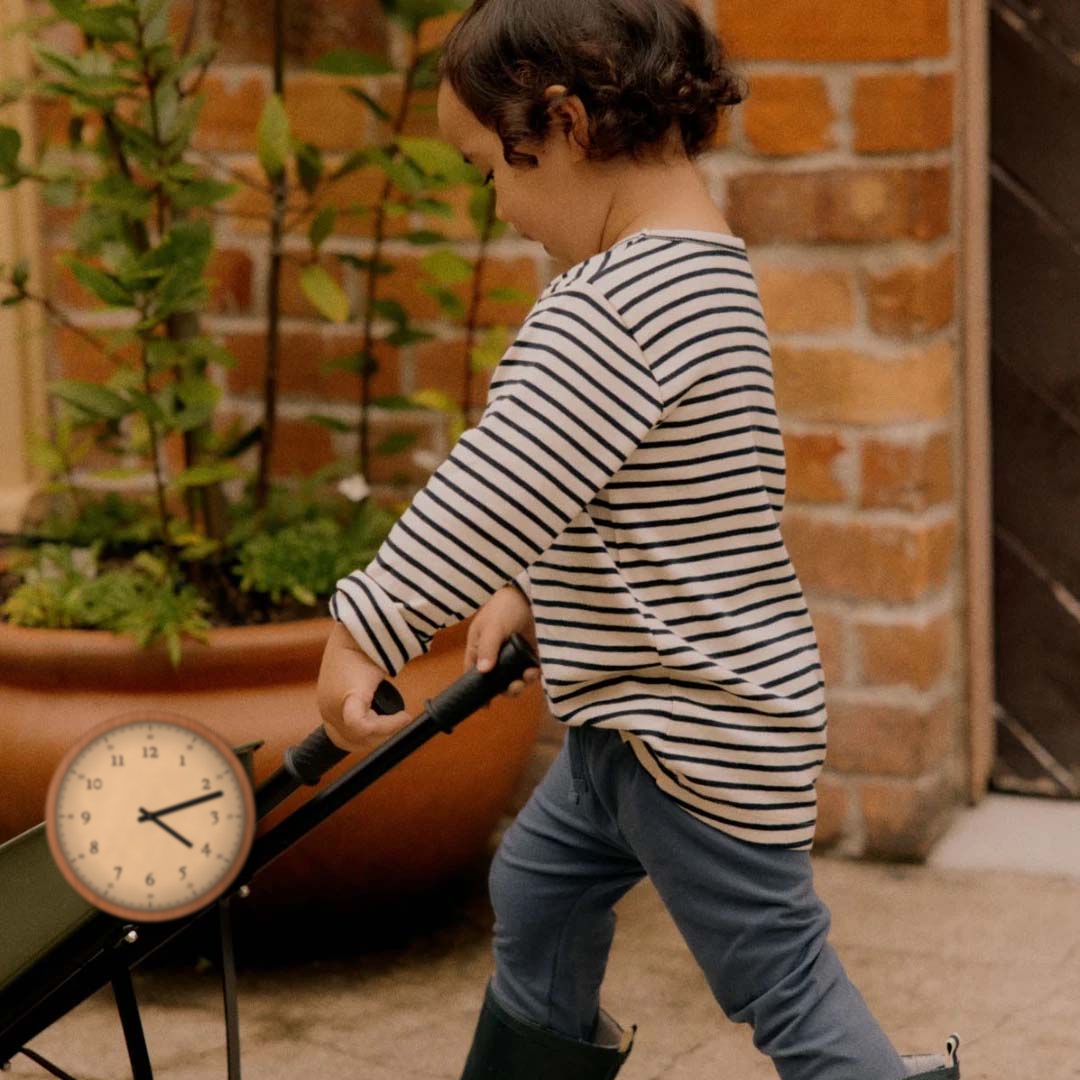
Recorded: h=4 m=12
